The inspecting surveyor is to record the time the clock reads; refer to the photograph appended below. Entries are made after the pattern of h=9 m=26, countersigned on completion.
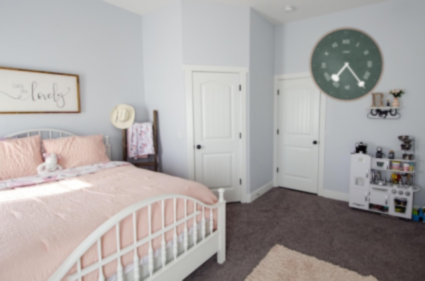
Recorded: h=7 m=24
